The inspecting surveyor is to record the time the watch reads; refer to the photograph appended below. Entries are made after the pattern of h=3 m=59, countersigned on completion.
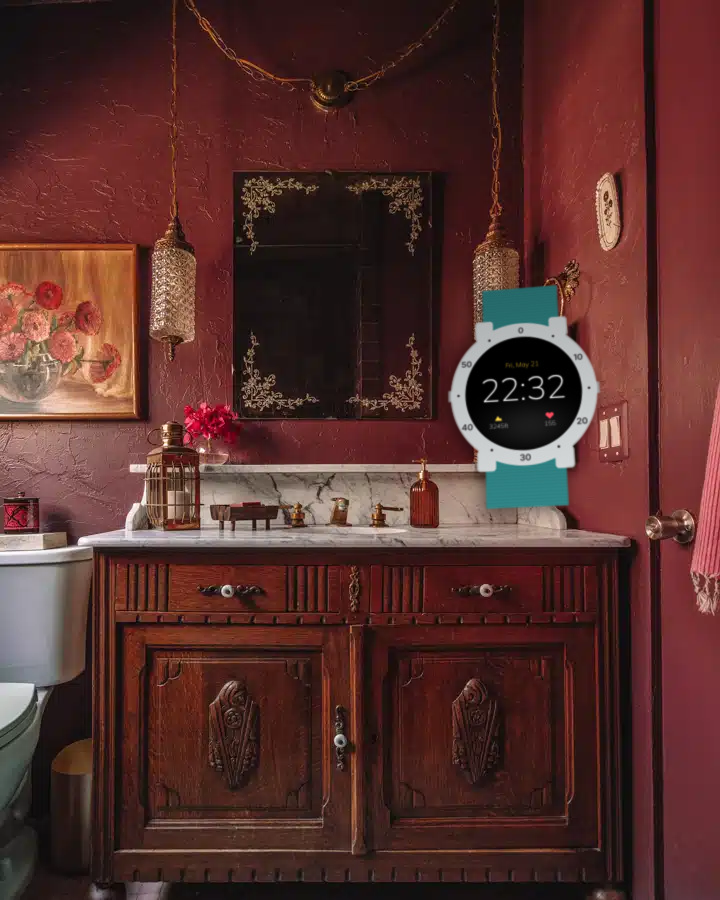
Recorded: h=22 m=32
